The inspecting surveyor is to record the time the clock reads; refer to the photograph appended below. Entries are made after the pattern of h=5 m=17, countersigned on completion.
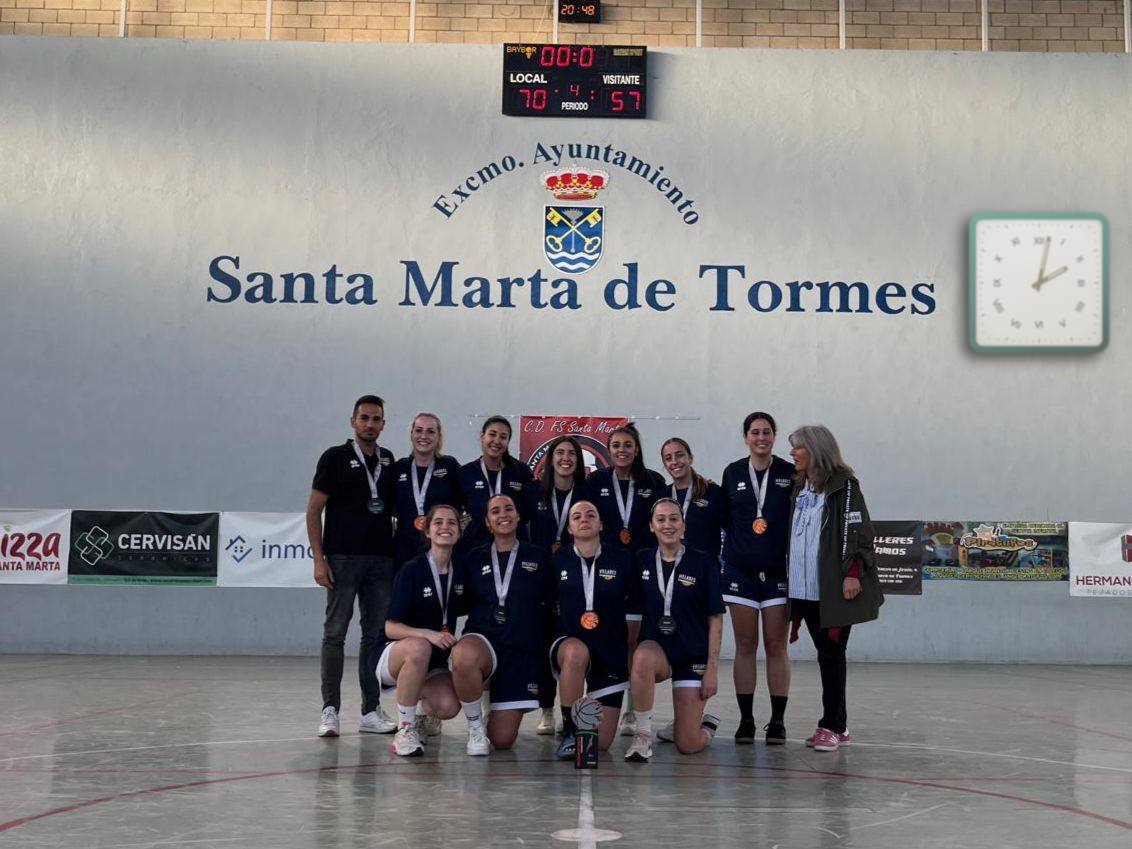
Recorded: h=2 m=2
